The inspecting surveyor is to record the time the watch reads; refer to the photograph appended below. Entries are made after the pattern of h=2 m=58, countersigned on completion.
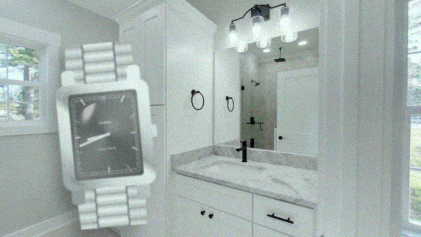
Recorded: h=8 m=42
